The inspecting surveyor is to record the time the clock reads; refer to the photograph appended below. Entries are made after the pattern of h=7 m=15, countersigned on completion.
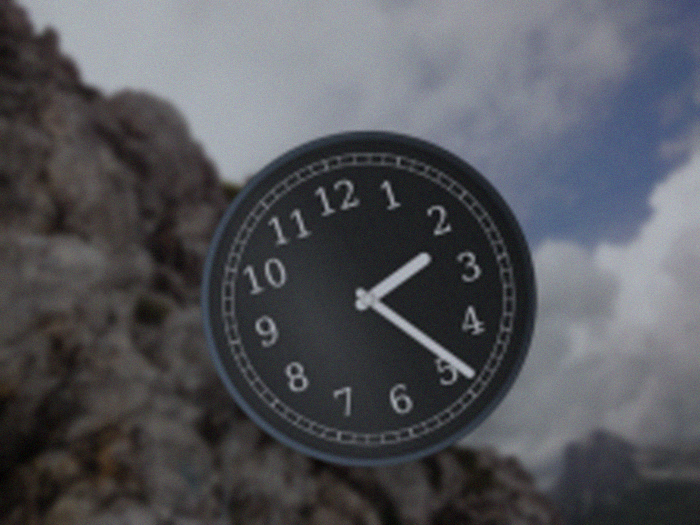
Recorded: h=2 m=24
